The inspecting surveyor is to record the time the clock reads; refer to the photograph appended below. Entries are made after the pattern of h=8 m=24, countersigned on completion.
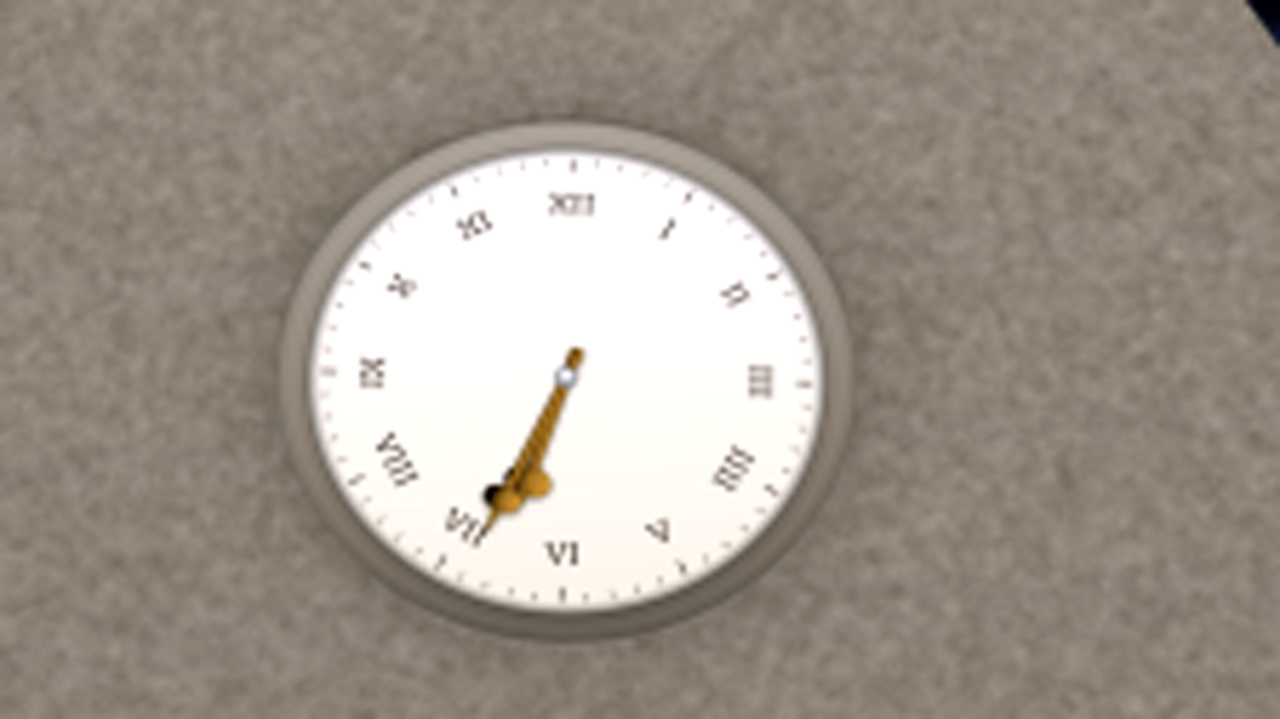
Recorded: h=6 m=34
